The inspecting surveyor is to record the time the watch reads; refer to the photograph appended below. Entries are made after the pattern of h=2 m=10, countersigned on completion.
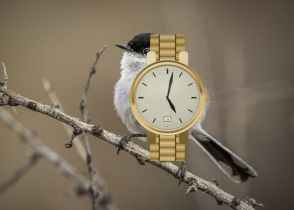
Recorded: h=5 m=2
